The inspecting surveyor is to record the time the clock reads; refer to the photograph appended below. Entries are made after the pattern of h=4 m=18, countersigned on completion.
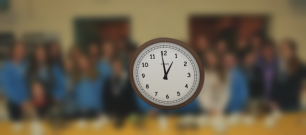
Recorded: h=12 m=59
